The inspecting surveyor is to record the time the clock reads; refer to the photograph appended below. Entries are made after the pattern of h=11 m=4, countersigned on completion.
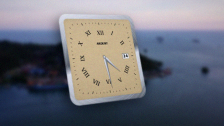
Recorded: h=4 m=29
